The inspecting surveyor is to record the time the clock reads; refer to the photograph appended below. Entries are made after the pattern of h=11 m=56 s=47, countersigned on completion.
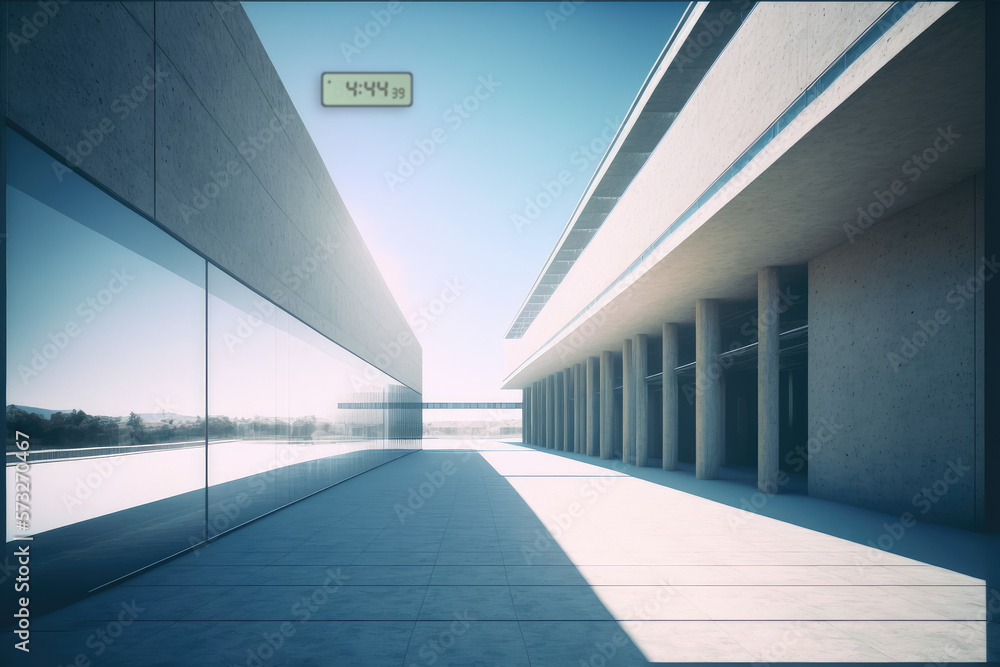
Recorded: h=4 m=44 s=39
